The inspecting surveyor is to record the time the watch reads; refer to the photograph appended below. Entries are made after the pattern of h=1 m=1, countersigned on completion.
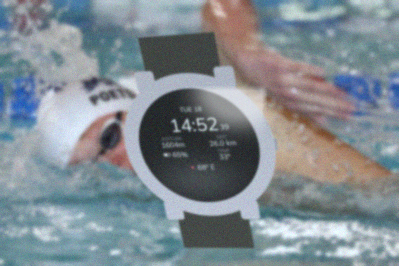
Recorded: h=14 m=52
